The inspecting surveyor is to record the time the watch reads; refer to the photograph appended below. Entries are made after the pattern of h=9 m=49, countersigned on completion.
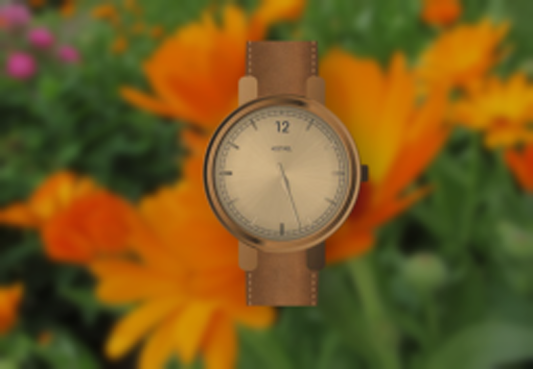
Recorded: h=5 m=27
